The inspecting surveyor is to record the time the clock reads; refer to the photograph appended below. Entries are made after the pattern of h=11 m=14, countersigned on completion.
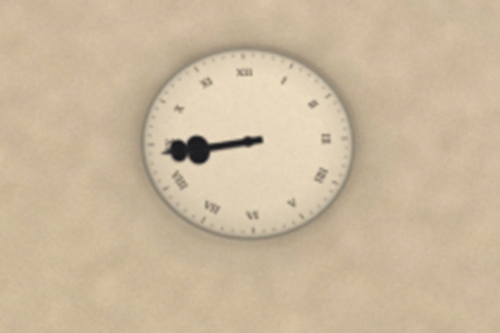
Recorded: h=8 m=44
